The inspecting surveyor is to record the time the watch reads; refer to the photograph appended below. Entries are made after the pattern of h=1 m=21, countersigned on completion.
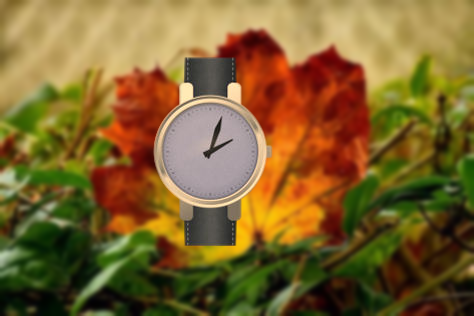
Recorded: h=2 m=3
